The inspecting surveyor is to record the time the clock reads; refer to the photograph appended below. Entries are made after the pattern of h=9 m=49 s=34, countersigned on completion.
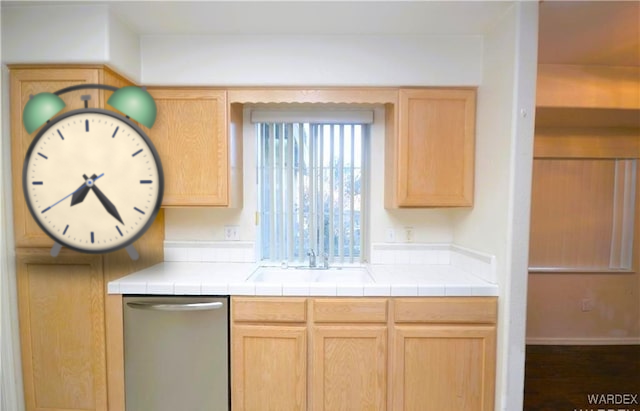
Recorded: h=7 m=23 s=40
